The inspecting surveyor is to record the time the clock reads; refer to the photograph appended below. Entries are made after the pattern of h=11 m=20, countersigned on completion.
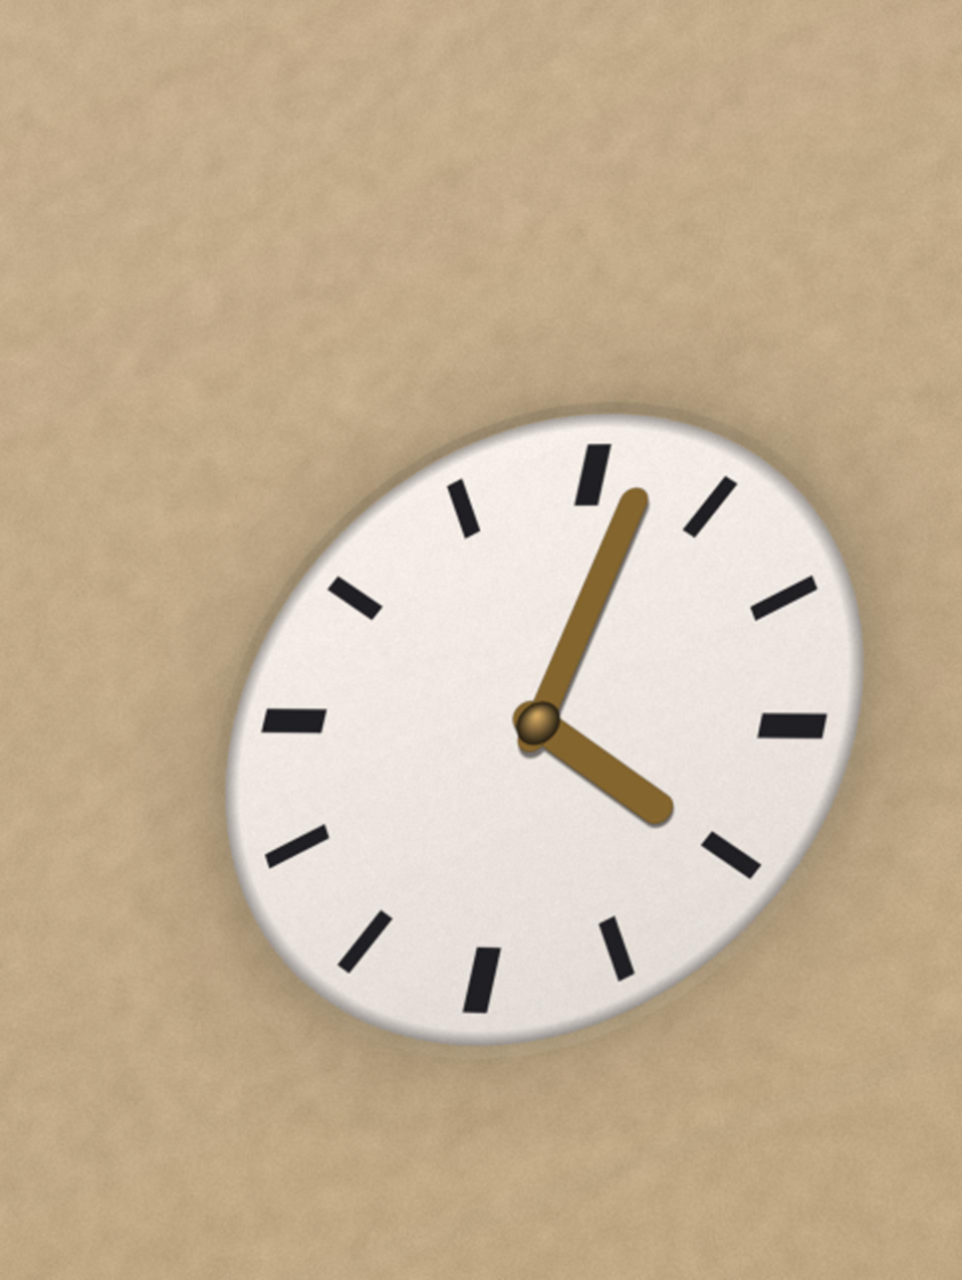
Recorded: h=4 m=2
